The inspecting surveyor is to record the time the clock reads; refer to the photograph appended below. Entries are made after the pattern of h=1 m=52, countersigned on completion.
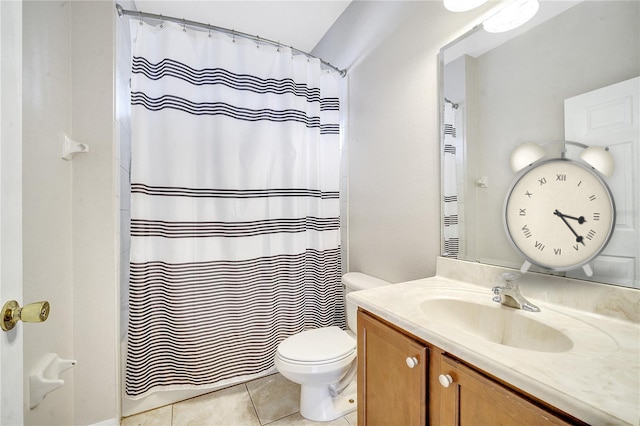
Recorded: h=3 m=23
